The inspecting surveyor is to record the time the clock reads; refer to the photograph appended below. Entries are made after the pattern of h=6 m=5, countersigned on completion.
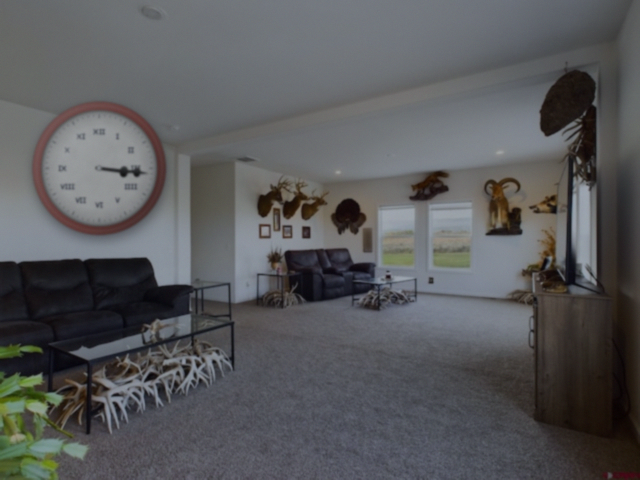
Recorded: h=3 m=16
